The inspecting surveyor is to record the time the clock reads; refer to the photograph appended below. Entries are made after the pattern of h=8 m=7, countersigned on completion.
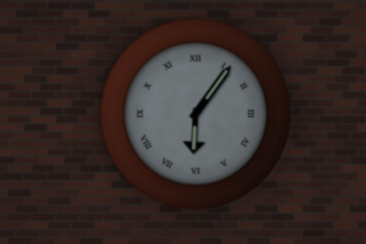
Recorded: h=6 m=6
